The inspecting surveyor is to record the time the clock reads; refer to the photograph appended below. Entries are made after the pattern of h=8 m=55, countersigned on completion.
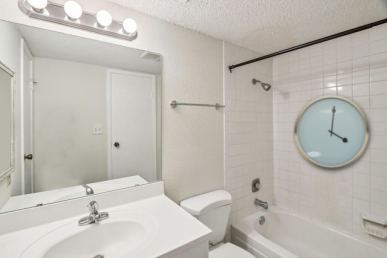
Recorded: h=4 m=1
